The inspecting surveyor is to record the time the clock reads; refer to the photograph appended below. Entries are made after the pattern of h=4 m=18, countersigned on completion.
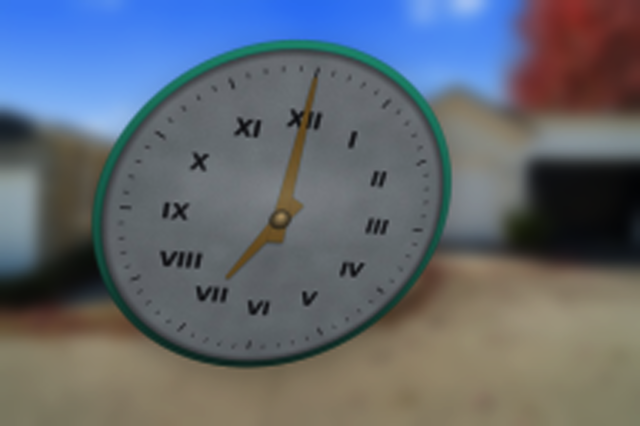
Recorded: h=7 m=0
